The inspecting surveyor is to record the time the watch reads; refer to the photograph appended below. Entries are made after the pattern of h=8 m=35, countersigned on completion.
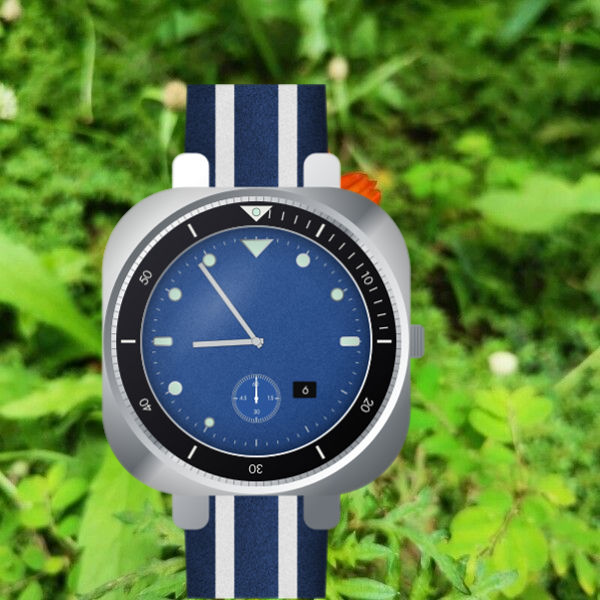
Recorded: h=8 m=54
